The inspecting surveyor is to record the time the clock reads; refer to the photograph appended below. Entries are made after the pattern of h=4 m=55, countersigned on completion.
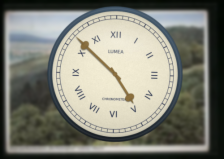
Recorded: h=4 m=52
